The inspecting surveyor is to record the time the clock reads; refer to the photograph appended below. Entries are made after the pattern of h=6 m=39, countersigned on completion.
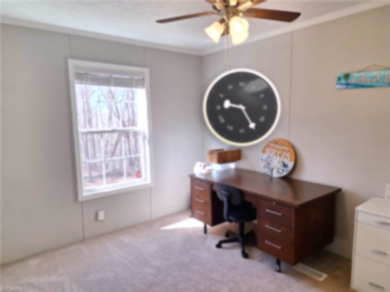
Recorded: h=9 m=25
